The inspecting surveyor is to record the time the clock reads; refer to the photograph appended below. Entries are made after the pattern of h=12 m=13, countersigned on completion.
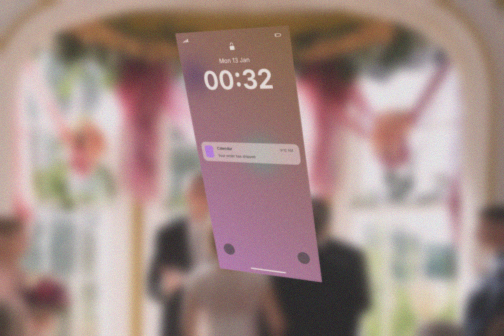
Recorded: h=0 m=32
